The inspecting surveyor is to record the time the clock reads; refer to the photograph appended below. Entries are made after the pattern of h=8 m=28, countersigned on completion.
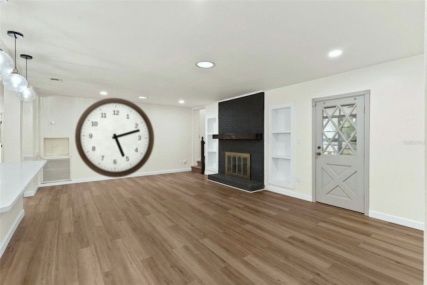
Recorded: h=5 m=12
